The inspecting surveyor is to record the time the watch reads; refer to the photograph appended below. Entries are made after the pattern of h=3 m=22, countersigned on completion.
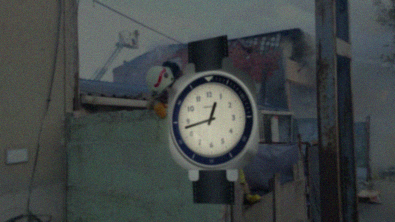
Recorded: h=12 m=43
